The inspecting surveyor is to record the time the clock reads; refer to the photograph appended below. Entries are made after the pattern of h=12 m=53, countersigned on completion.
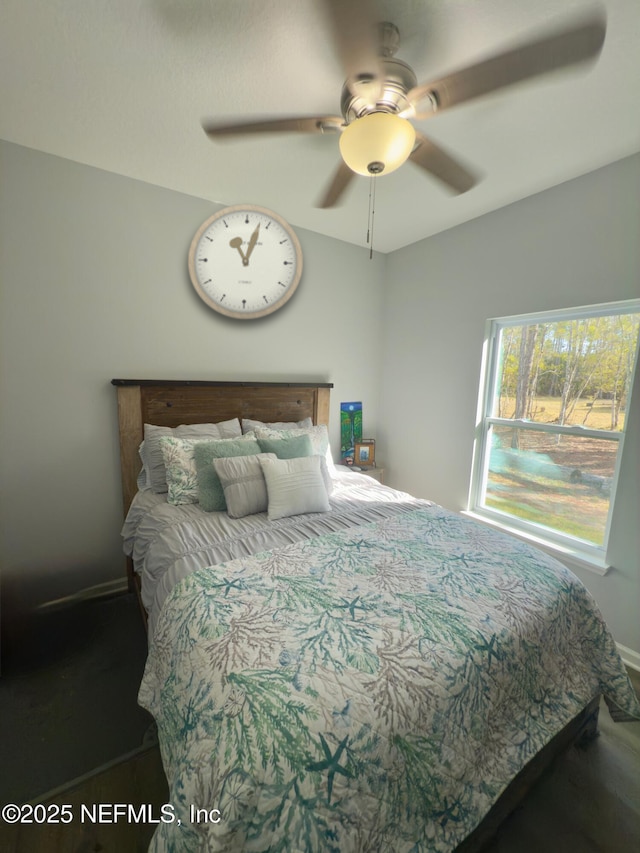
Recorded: h=11 m=3
